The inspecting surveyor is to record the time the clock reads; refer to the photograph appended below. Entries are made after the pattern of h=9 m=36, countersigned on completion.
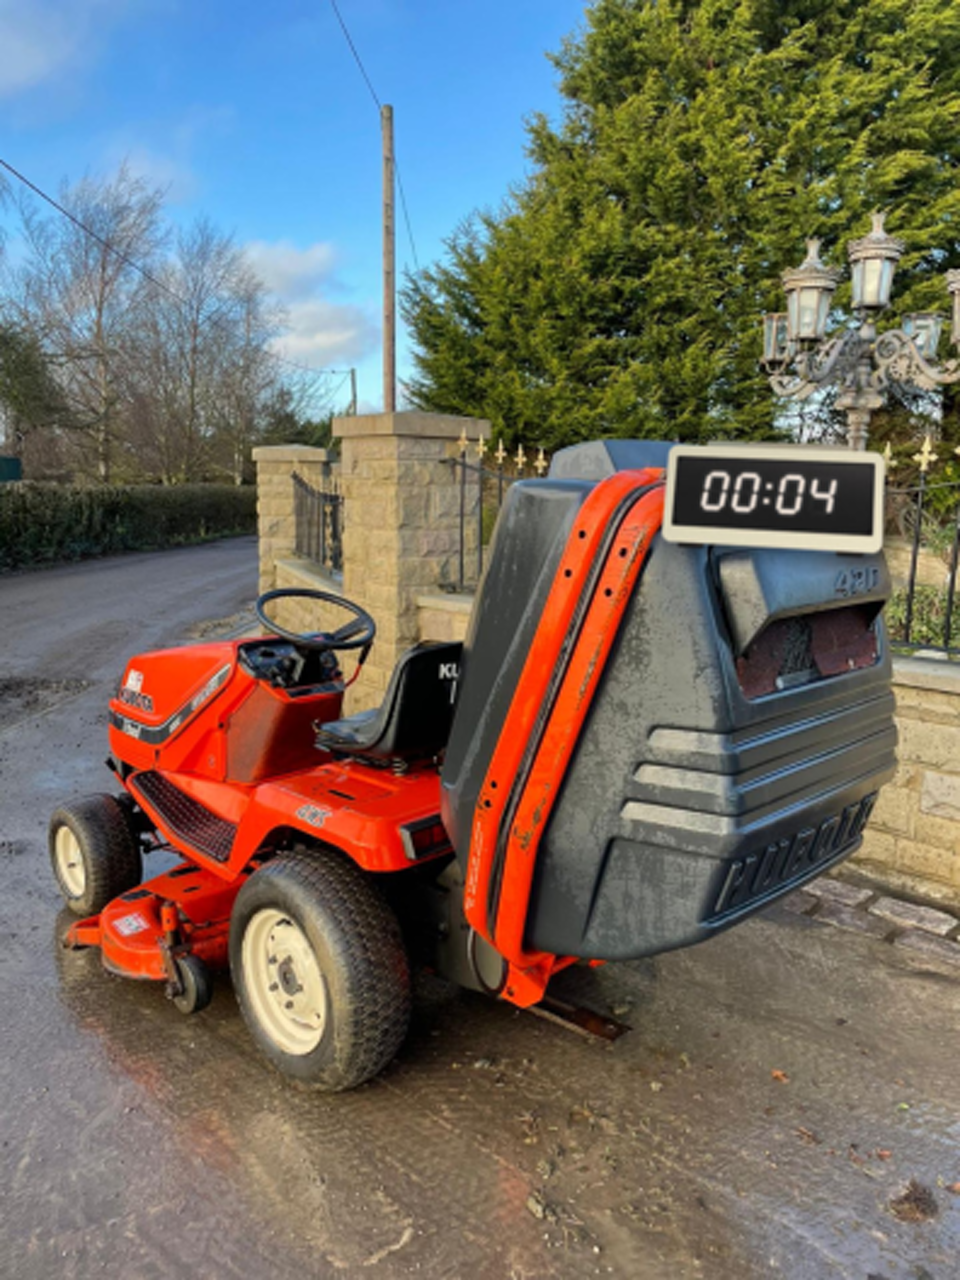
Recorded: h=0 m=4
